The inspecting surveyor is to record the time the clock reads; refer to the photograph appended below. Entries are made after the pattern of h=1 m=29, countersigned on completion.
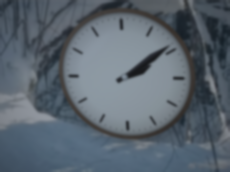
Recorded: h=2 m=9
